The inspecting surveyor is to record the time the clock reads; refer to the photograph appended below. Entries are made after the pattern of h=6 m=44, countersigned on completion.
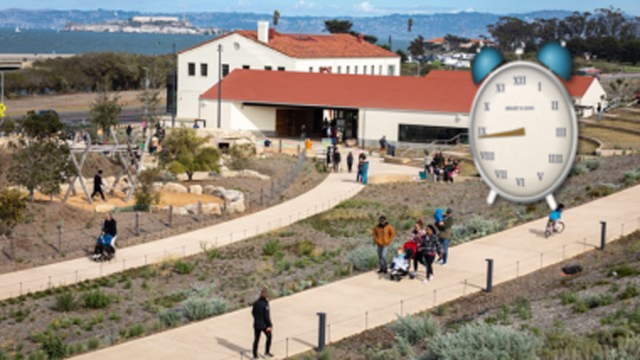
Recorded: h=8 m=44
